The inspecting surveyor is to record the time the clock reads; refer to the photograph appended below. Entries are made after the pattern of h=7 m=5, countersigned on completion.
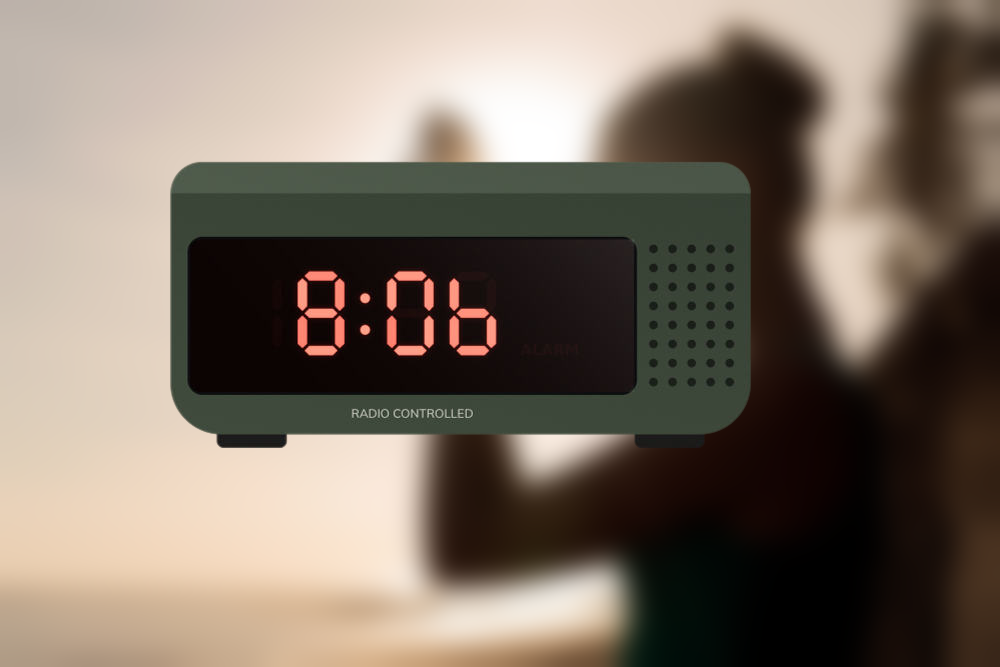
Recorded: h=8 m=6
